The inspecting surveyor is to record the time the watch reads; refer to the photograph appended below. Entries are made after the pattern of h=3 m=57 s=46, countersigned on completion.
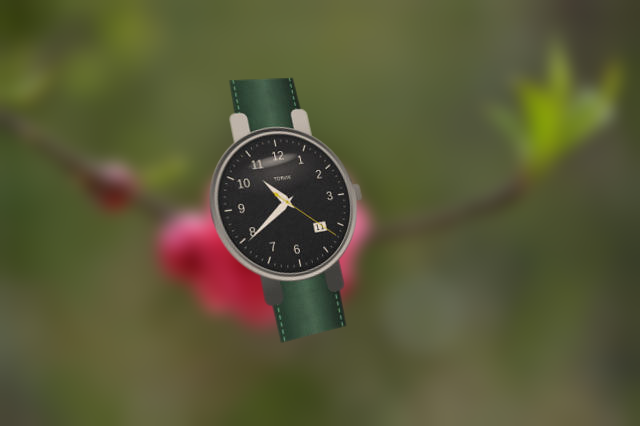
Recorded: h=10 m=39 s=22
